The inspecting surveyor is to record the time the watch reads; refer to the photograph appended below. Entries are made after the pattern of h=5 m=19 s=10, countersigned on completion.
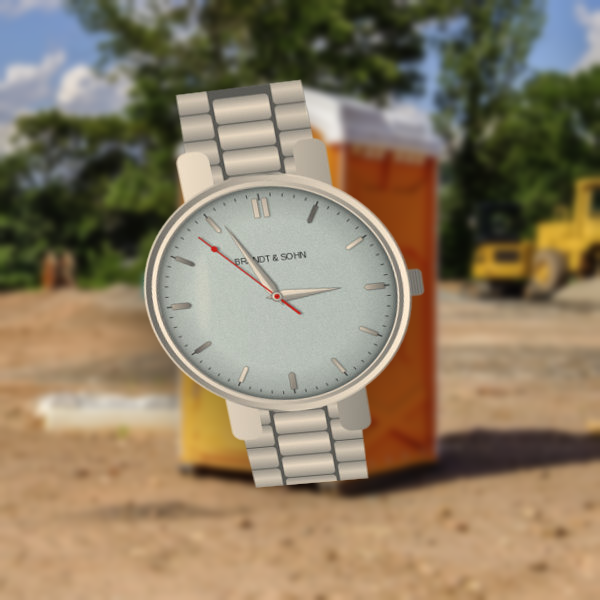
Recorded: h=2 m=55 s=53
